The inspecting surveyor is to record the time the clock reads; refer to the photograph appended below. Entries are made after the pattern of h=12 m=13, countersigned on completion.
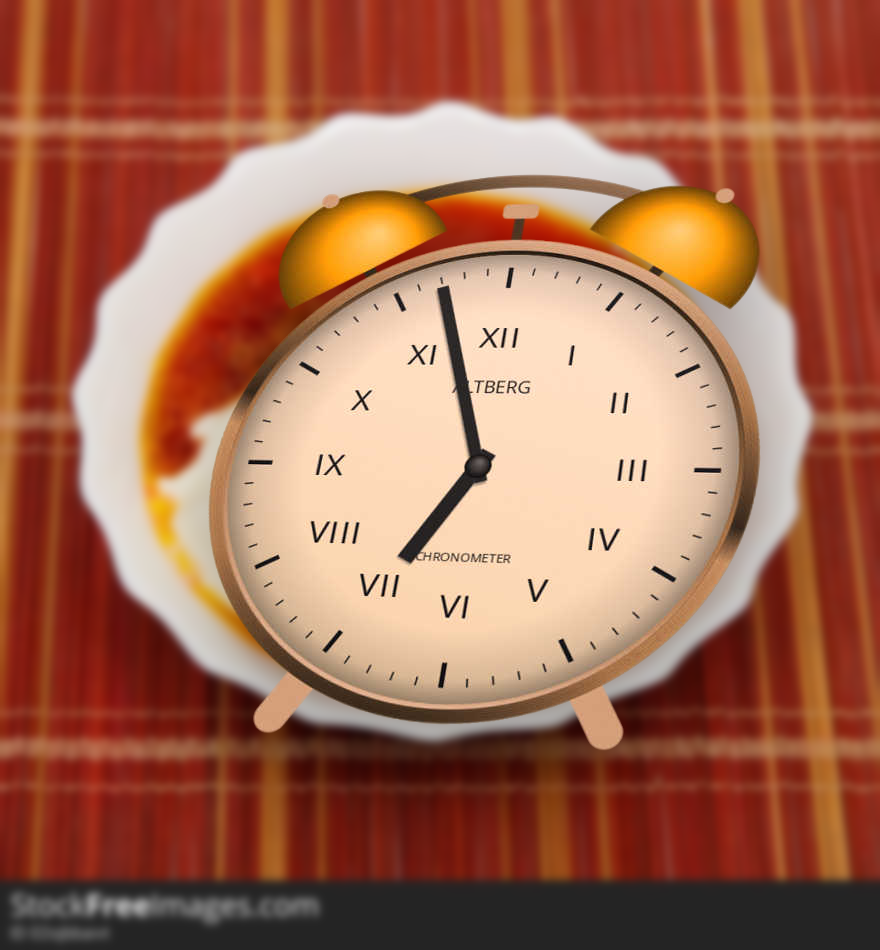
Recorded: h=6 m=57
